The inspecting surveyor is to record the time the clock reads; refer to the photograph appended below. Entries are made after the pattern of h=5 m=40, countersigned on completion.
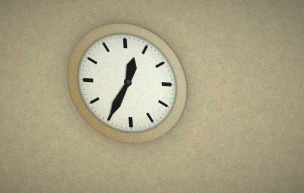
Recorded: h=12 m=35
